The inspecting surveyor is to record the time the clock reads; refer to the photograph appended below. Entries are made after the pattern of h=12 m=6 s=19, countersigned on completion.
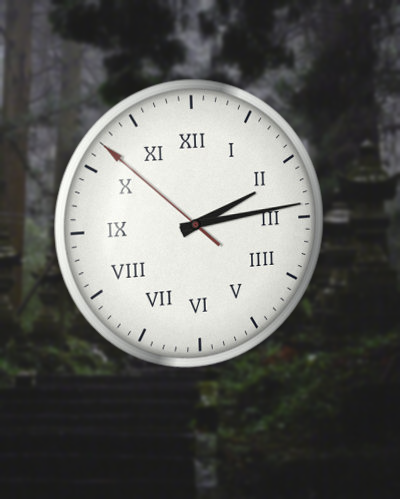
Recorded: h=2 m=13 s=52
